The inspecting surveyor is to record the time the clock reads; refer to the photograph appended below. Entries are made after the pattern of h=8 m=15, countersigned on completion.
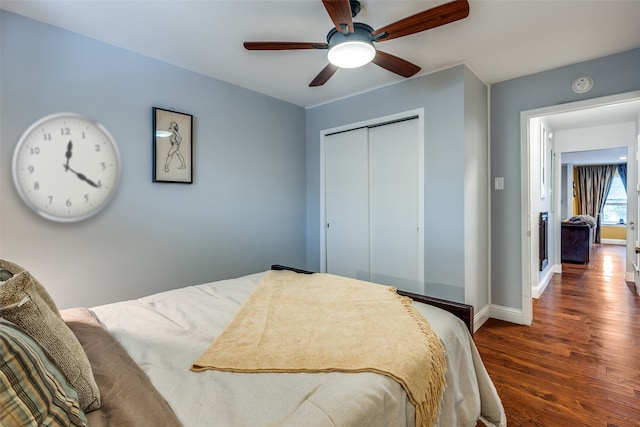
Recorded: h=12 m=21
